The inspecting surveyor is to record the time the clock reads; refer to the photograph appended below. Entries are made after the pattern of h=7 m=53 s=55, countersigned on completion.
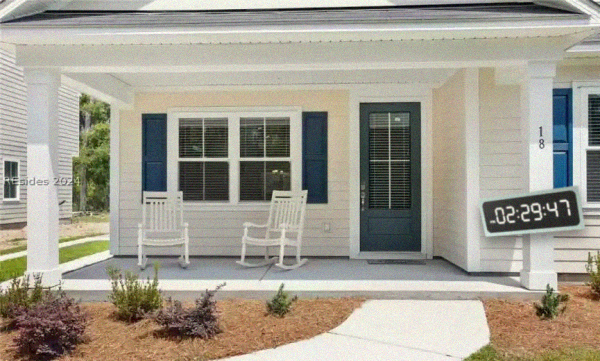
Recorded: h=2 m=29 s=47
